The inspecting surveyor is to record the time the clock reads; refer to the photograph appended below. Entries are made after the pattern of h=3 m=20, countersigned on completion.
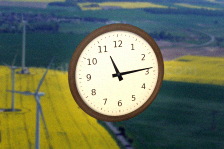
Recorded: h=11 m=14
